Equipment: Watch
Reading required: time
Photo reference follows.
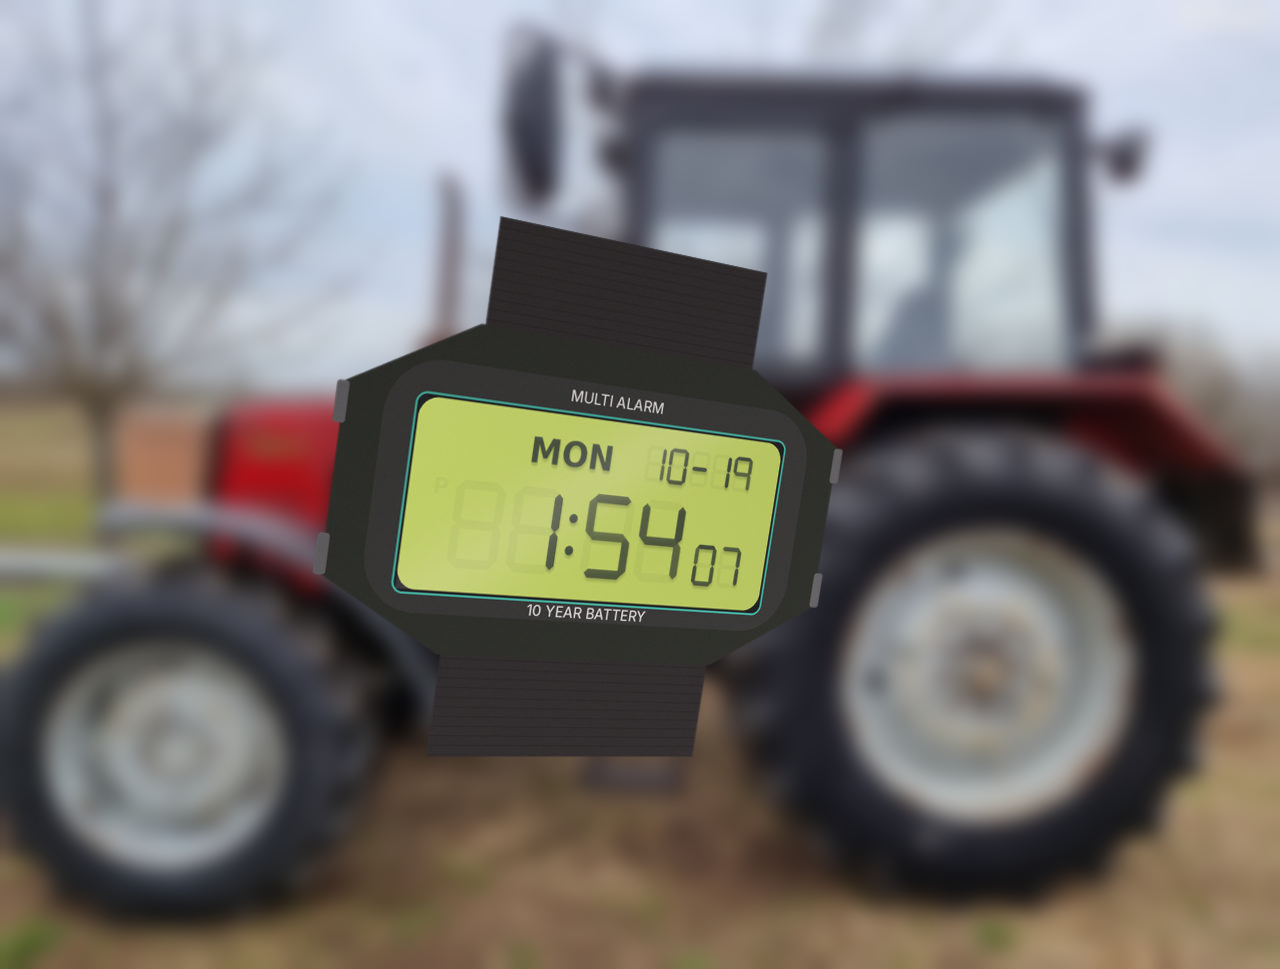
1:54:07
